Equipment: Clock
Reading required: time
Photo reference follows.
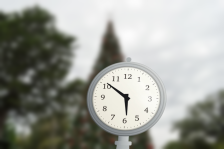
5:51
